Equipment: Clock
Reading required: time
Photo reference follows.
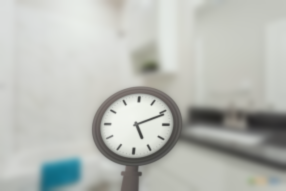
5:11
